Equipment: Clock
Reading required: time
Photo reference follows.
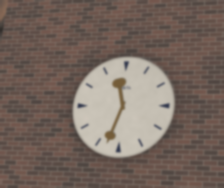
11:33
